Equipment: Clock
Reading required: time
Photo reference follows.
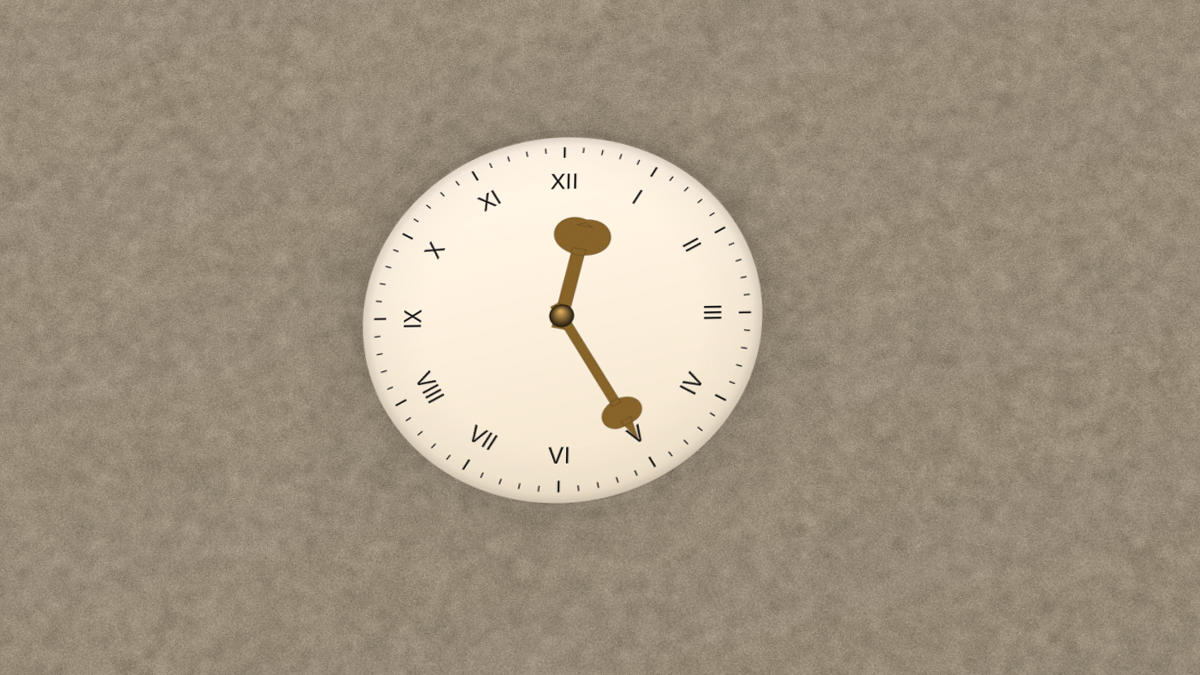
12:25
